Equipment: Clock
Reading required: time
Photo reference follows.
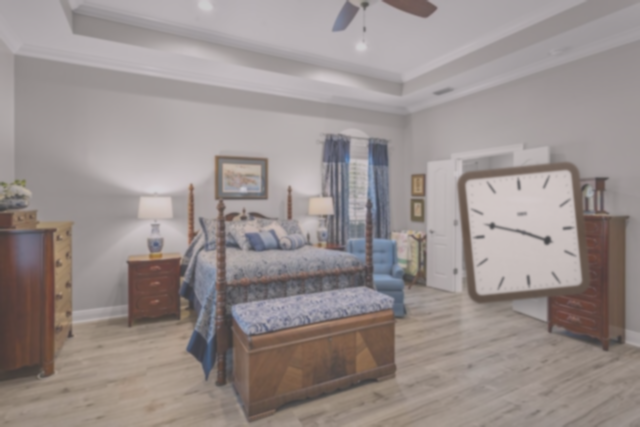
3:48
